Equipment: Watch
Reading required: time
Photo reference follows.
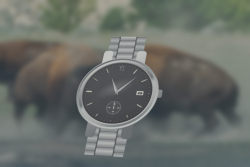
11:07
